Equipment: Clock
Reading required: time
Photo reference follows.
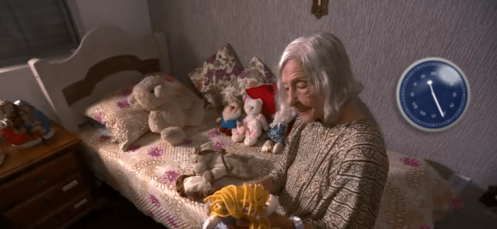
11:26
